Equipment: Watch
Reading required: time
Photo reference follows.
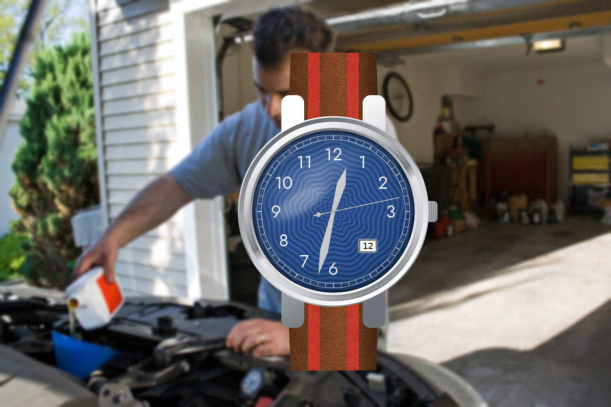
12:32:13
